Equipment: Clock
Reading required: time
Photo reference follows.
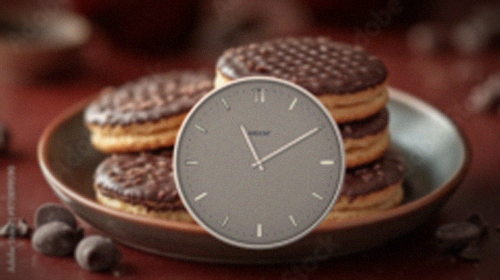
11:10
